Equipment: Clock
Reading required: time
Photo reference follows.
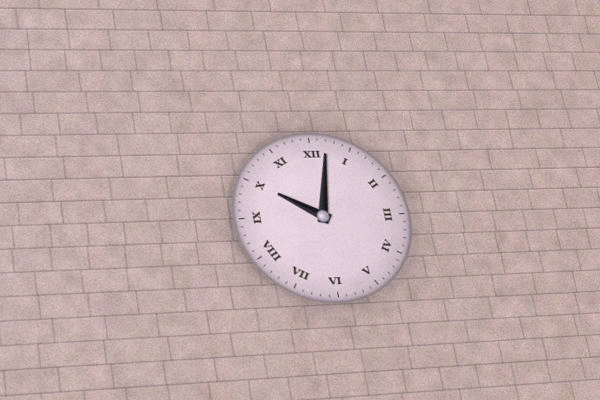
10:02
